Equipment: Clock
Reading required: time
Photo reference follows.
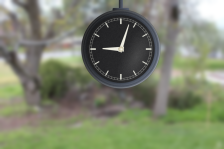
9:03
